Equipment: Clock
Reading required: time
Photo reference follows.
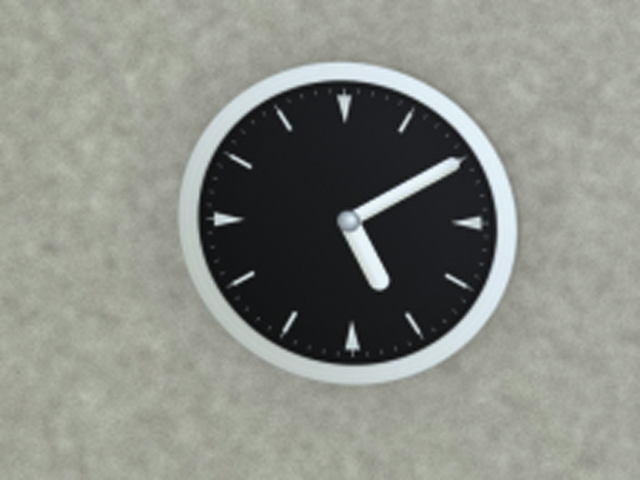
5:10
